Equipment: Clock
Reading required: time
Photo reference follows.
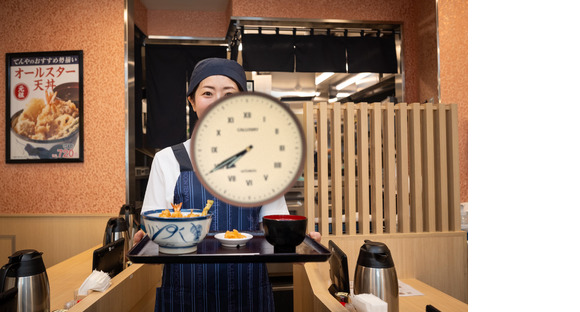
7:40
